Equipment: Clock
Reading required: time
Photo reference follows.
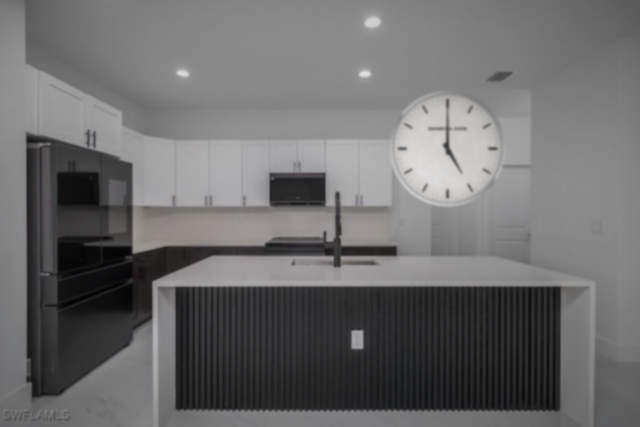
5:00
